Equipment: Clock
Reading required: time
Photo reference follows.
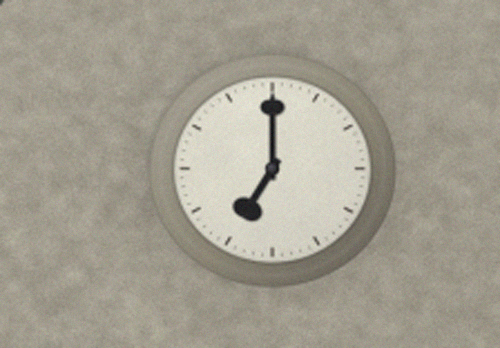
7:00
